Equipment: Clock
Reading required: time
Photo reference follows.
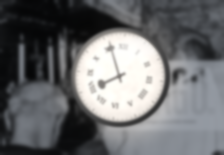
7:56
